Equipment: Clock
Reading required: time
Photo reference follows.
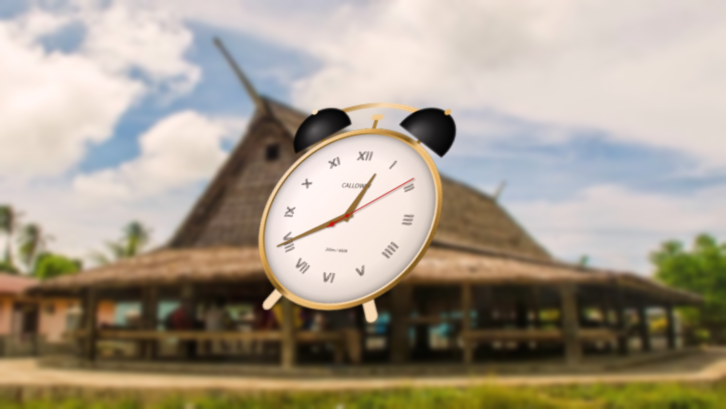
12:40:09
